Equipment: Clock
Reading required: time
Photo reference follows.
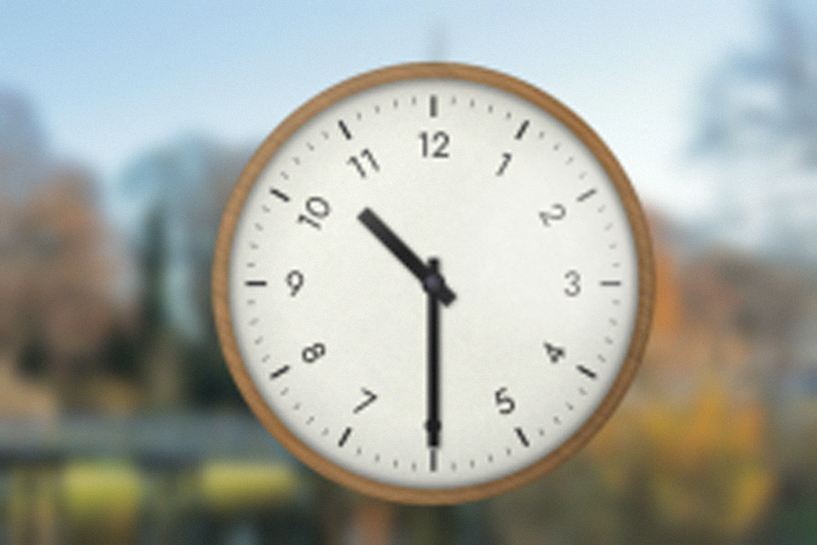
10:30
